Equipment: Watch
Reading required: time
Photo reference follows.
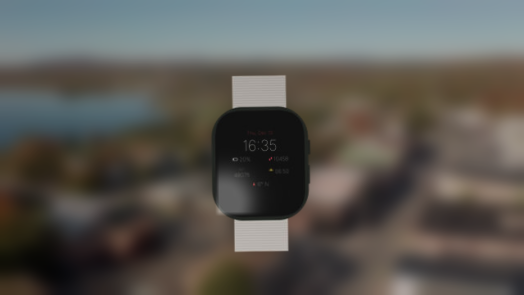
16:35
